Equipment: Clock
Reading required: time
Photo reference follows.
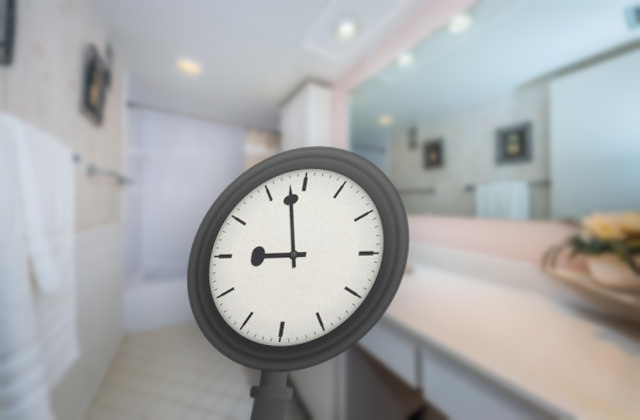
8:58
